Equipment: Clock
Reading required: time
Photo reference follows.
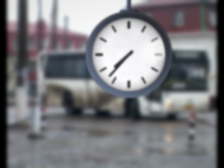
7:37
